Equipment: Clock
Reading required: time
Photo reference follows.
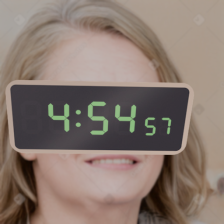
4:54:57
